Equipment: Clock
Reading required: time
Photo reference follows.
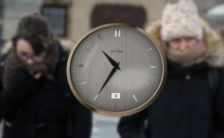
10:35
